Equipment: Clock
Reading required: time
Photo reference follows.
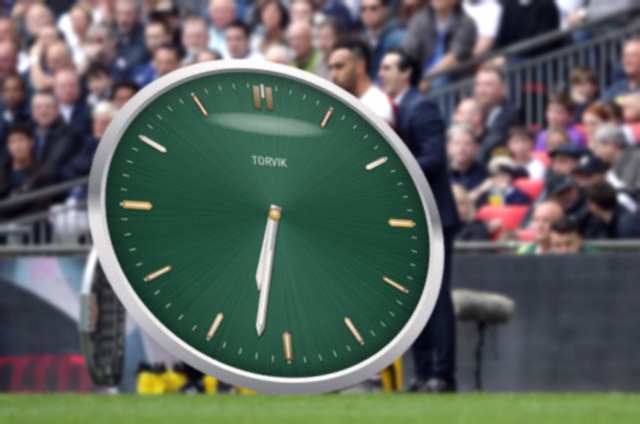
6:32
